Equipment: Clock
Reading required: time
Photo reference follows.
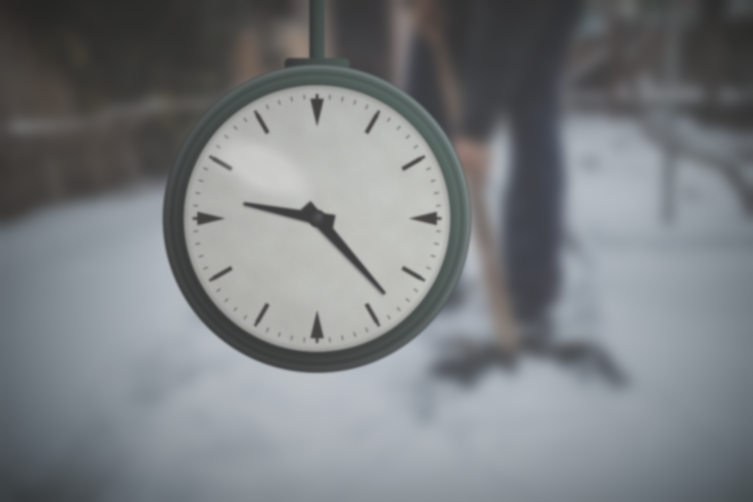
9:23
